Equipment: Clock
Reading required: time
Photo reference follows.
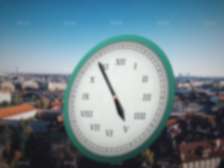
4:54
